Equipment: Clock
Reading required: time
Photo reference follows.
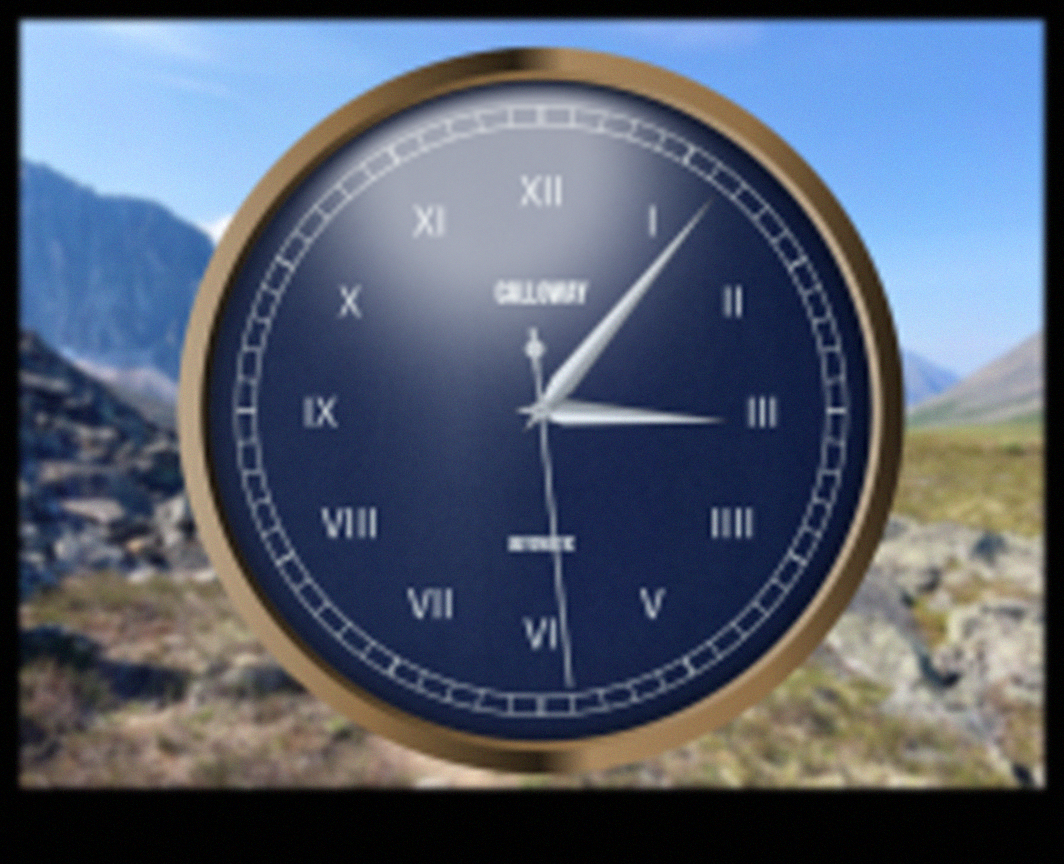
3:06:29
